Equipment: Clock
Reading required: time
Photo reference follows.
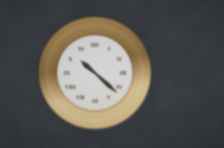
10:22
